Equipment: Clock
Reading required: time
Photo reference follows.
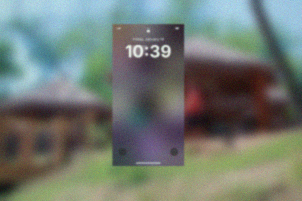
10:39
